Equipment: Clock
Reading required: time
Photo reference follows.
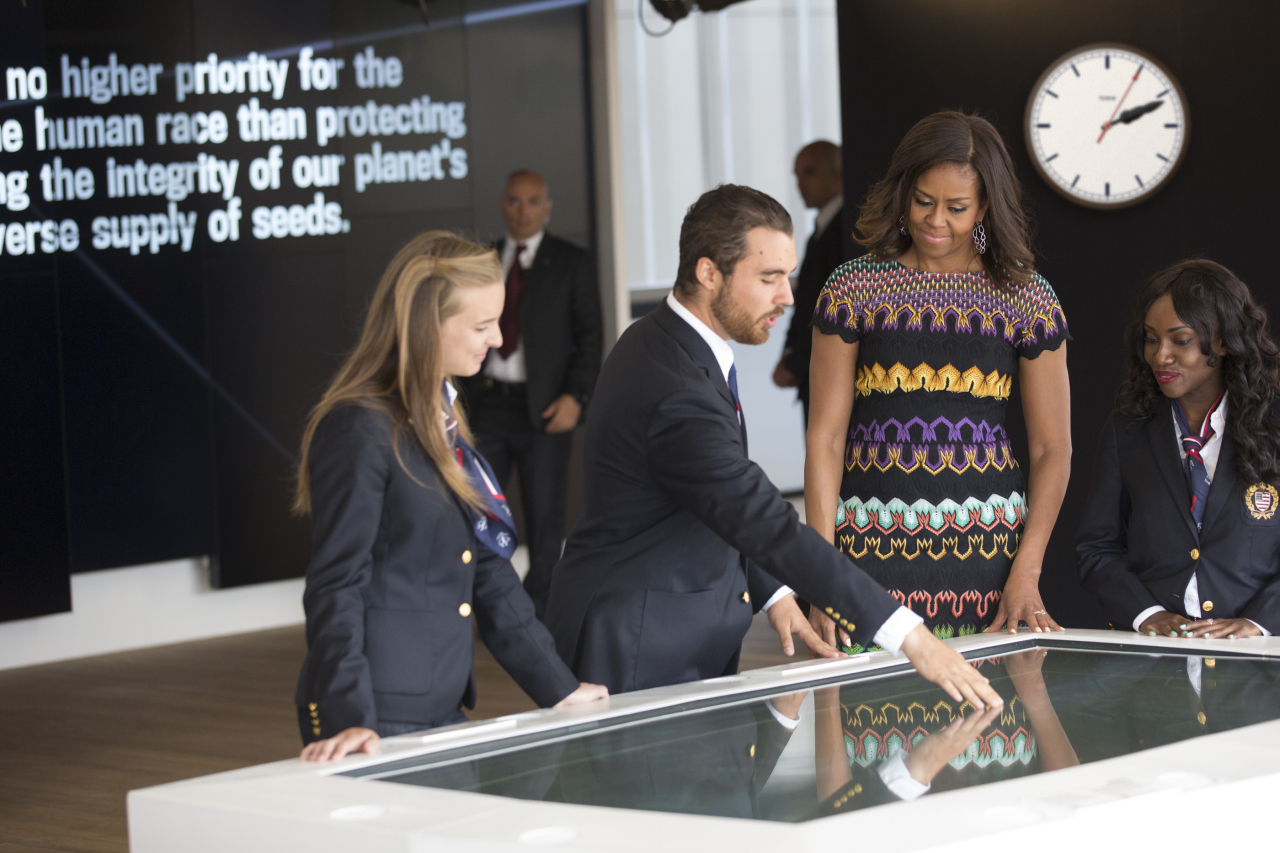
2:11:05
